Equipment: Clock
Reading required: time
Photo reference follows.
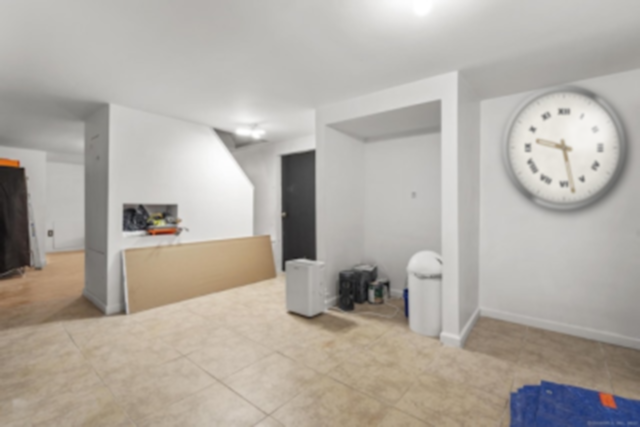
9:28
